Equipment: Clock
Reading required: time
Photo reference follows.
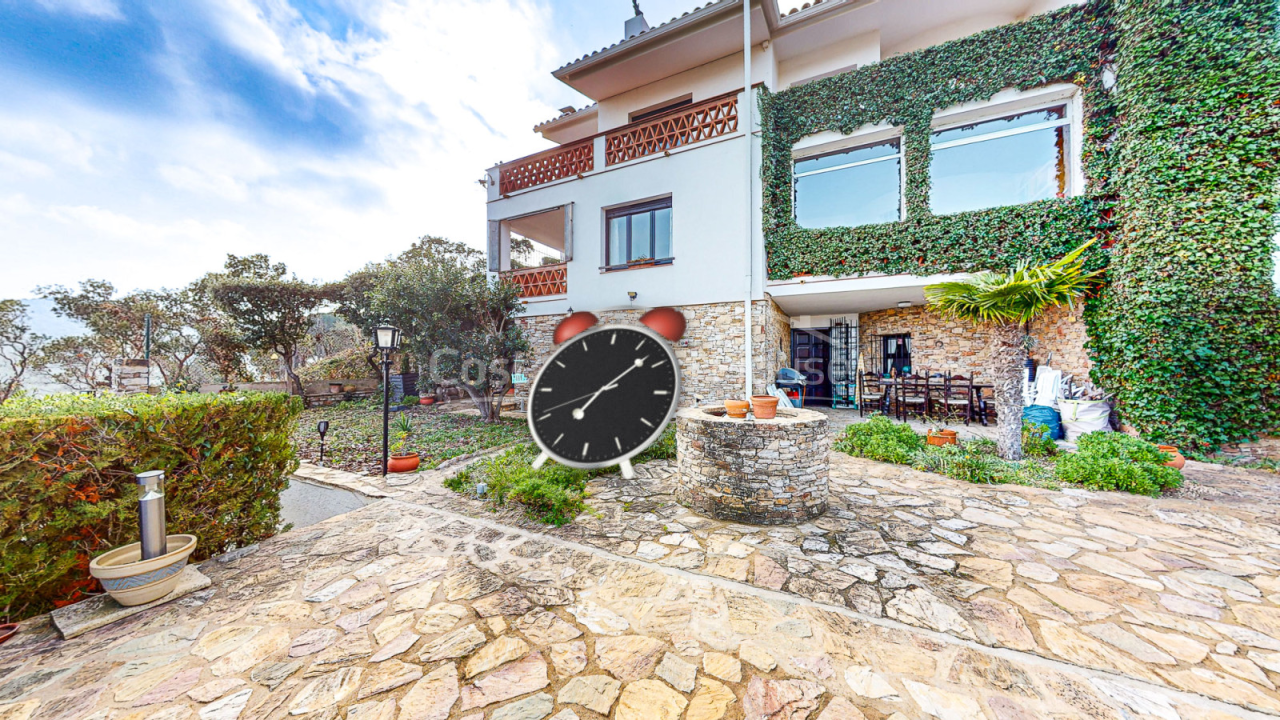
7:07:41
